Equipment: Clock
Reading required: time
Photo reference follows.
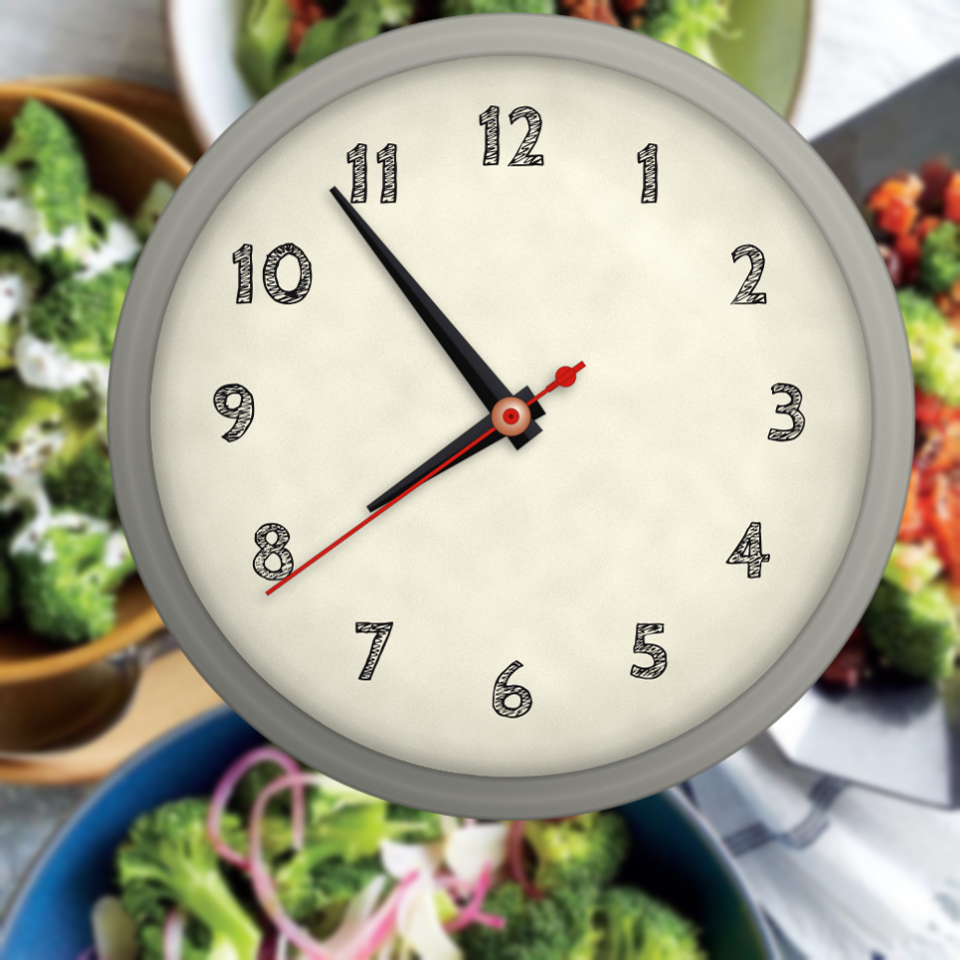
7:53:39
